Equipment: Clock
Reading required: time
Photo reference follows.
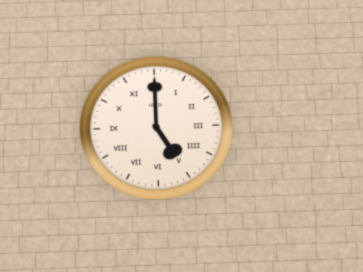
5:00
